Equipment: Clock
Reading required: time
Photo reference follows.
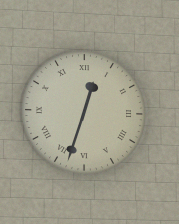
12:33
